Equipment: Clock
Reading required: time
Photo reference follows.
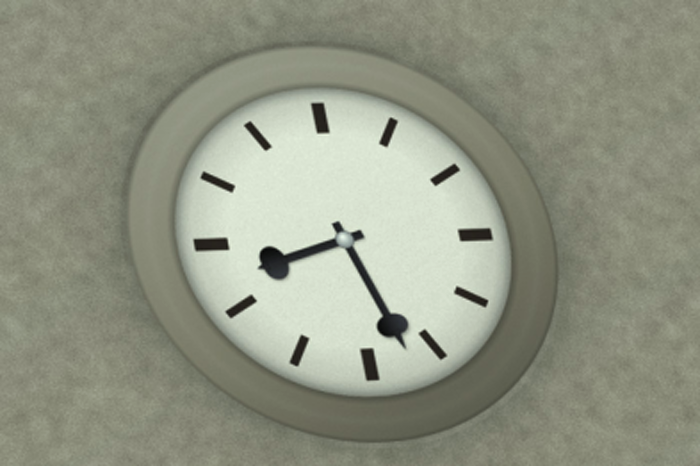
8:27
